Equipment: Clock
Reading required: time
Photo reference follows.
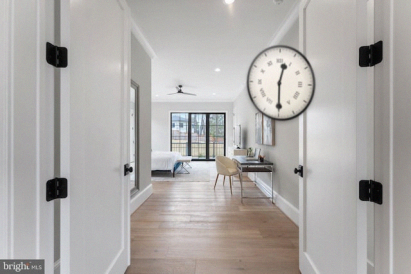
12:30
